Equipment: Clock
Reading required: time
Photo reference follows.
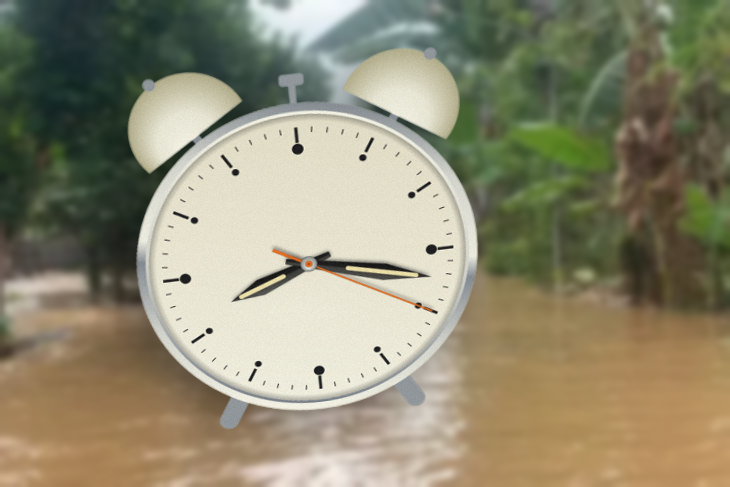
8:17:20
